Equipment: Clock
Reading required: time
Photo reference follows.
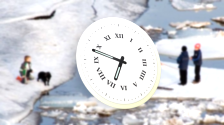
6:48
